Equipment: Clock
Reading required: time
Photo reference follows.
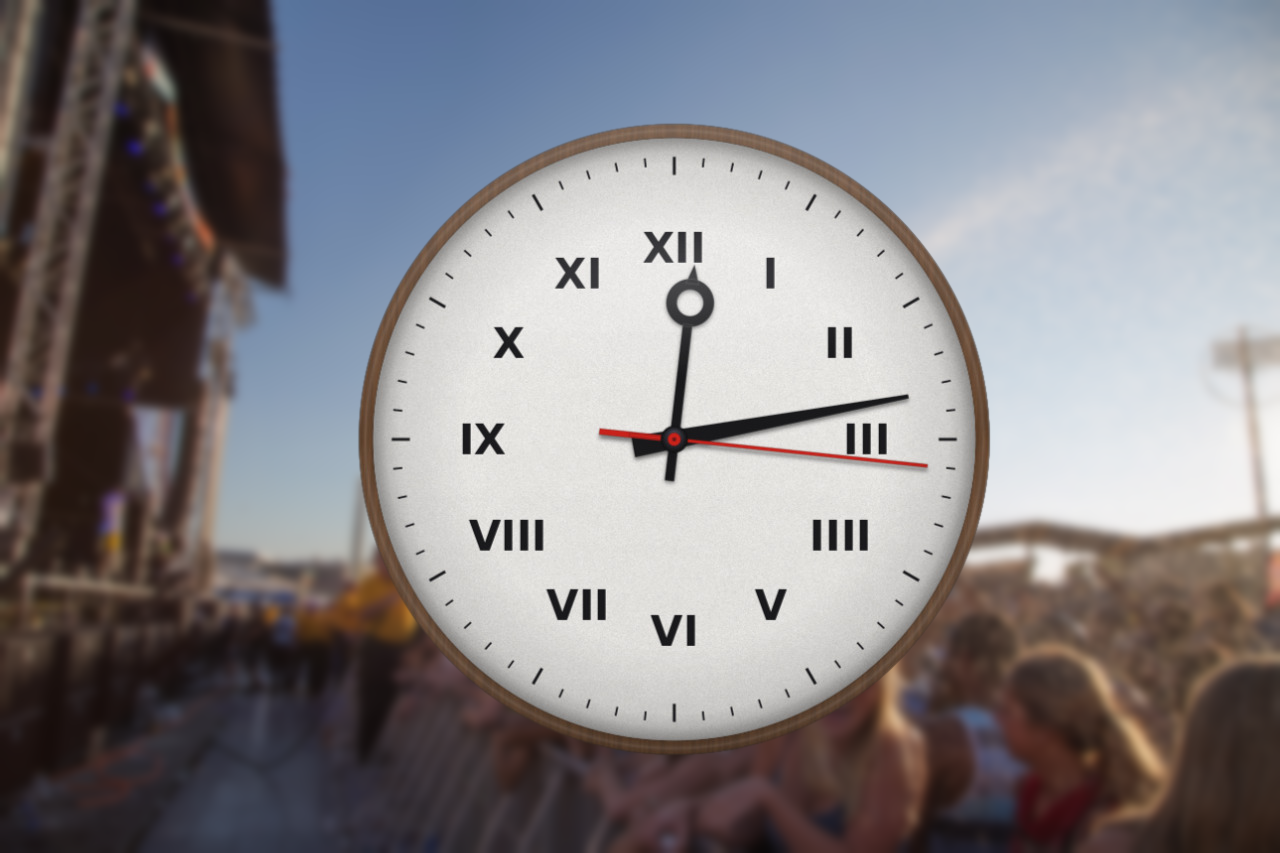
12:13:16
